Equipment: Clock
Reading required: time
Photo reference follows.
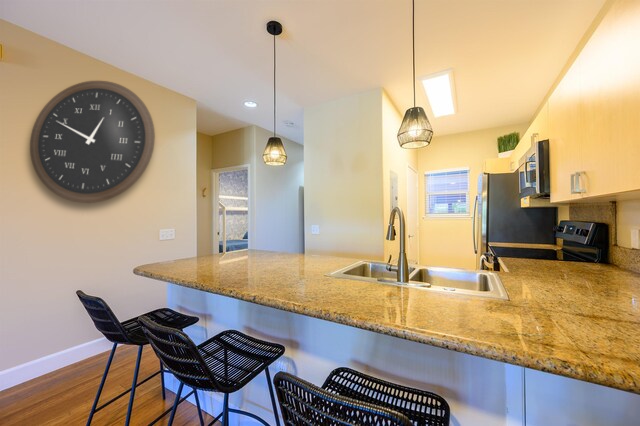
12:49
